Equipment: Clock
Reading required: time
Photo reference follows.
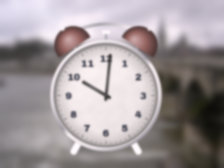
10:01
